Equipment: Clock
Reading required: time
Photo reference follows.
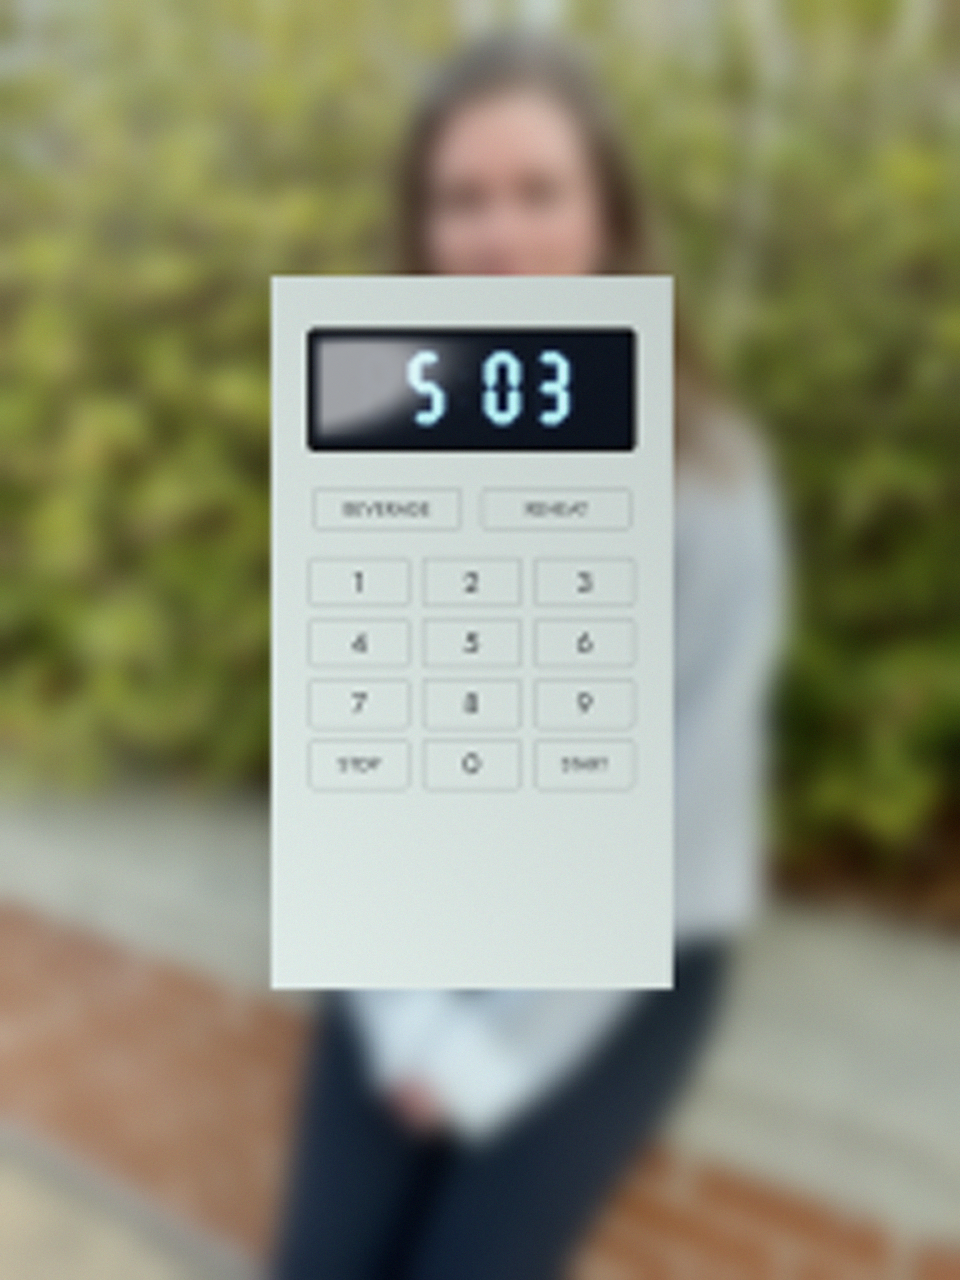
5:03
